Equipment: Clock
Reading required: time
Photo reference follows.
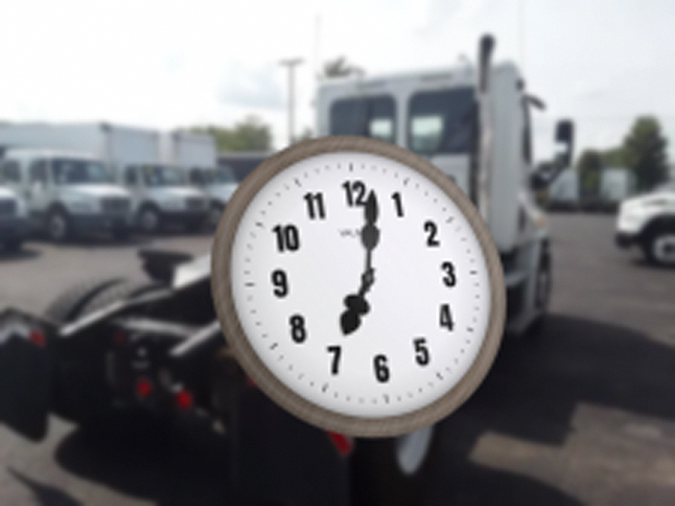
7:02
